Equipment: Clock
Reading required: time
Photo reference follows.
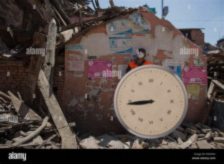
8:44
